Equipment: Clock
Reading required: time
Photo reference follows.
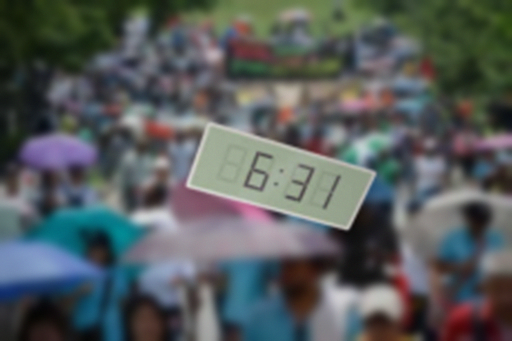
6:31
